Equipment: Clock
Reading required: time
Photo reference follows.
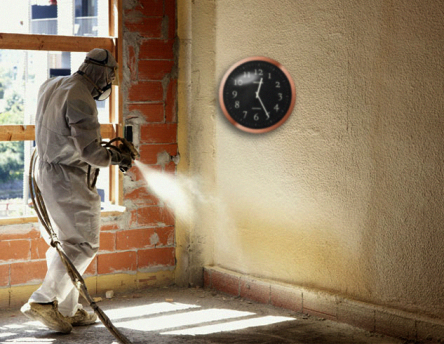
12:25
